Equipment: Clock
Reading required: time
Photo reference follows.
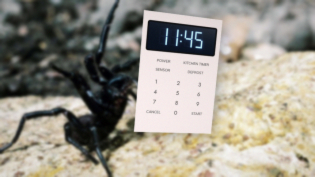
11:45
